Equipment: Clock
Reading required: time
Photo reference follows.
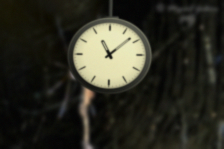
11:08
